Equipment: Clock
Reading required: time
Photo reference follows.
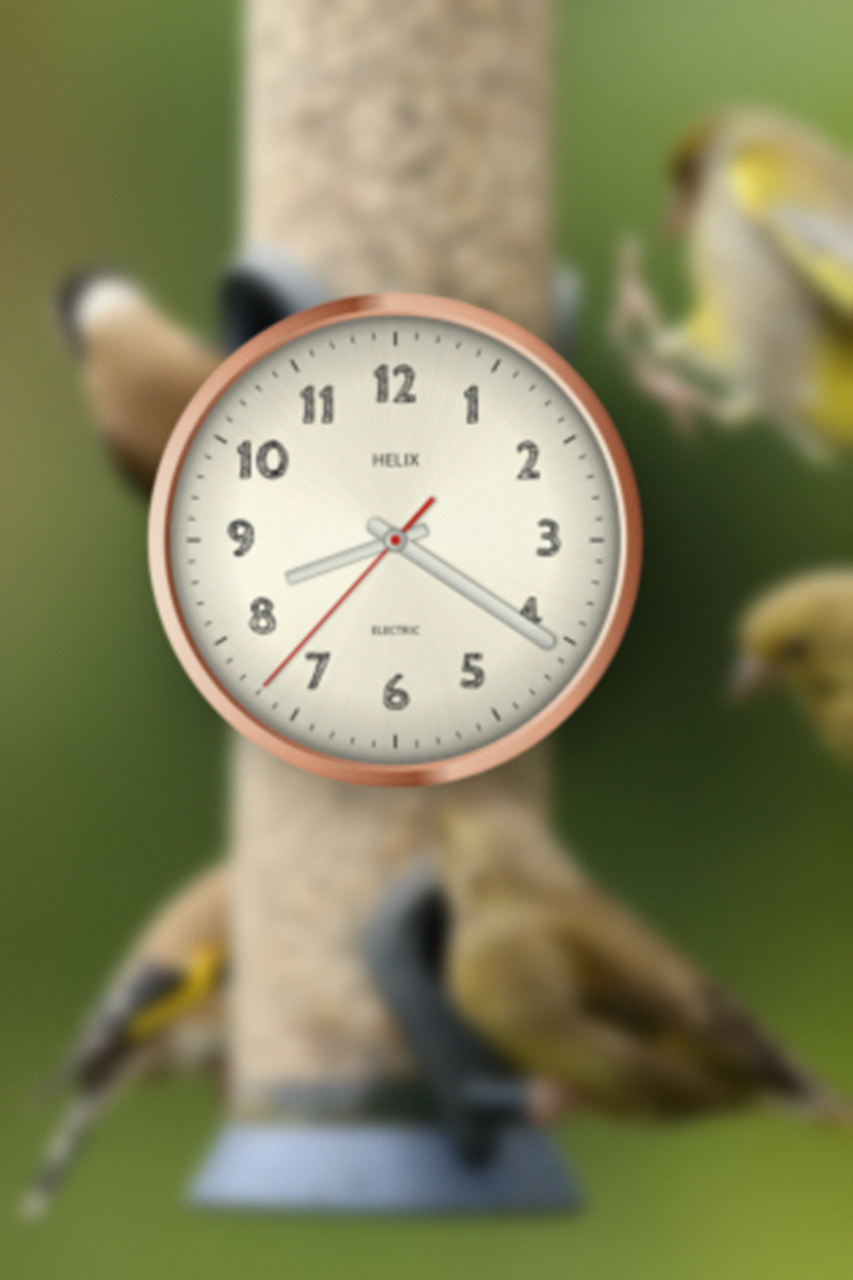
8:20:37
